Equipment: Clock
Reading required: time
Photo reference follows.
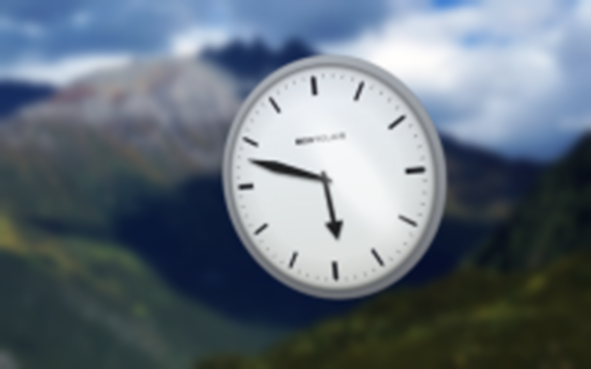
5:48
